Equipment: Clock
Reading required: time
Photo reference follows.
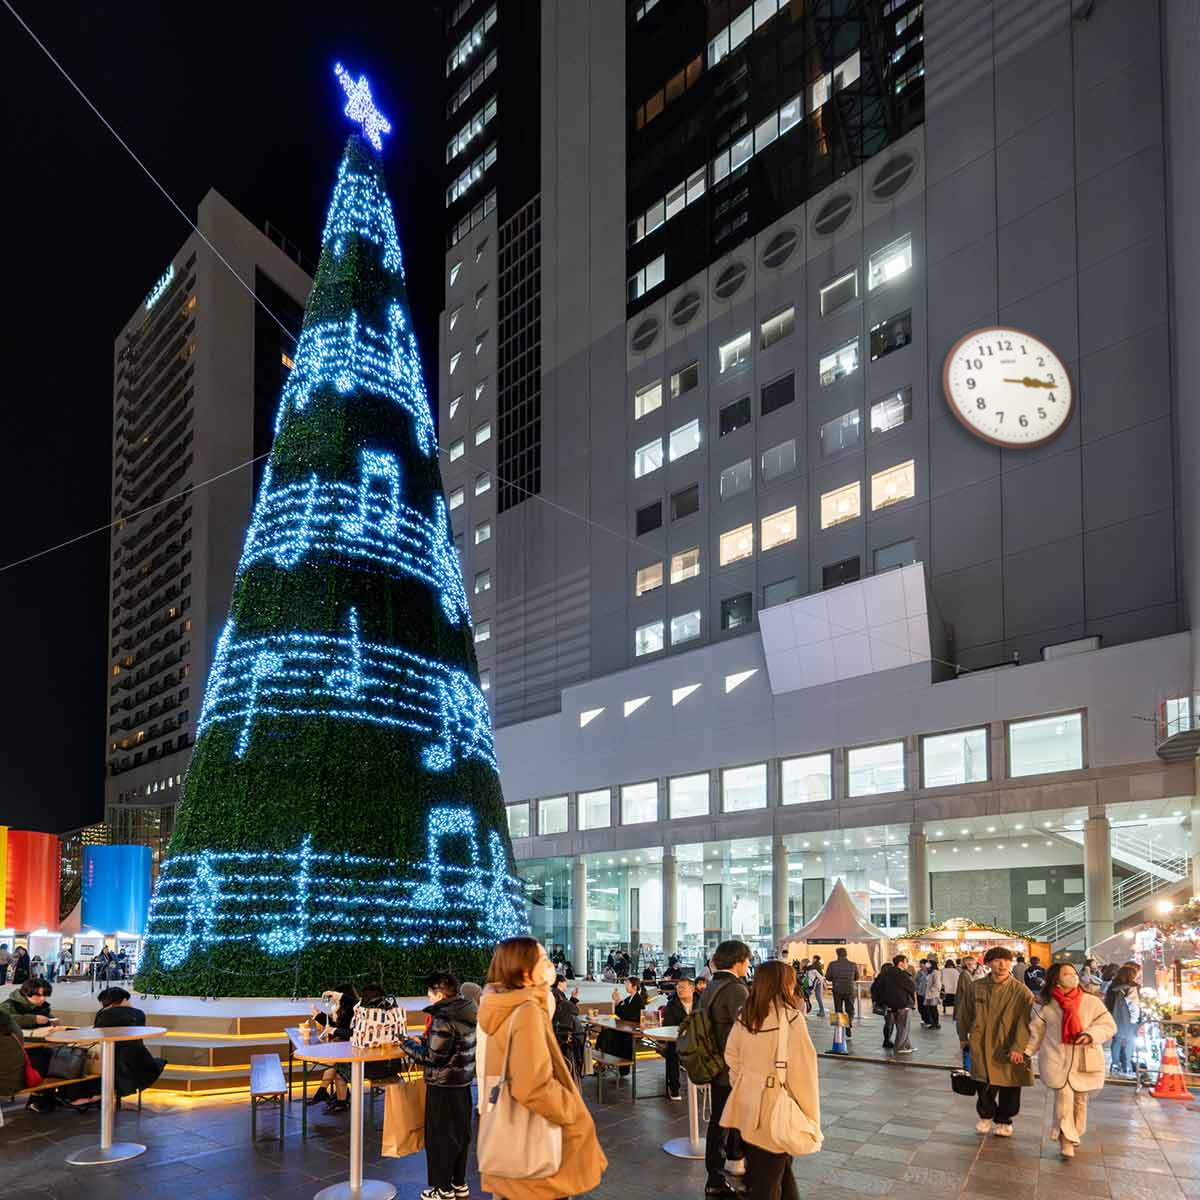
3:17
